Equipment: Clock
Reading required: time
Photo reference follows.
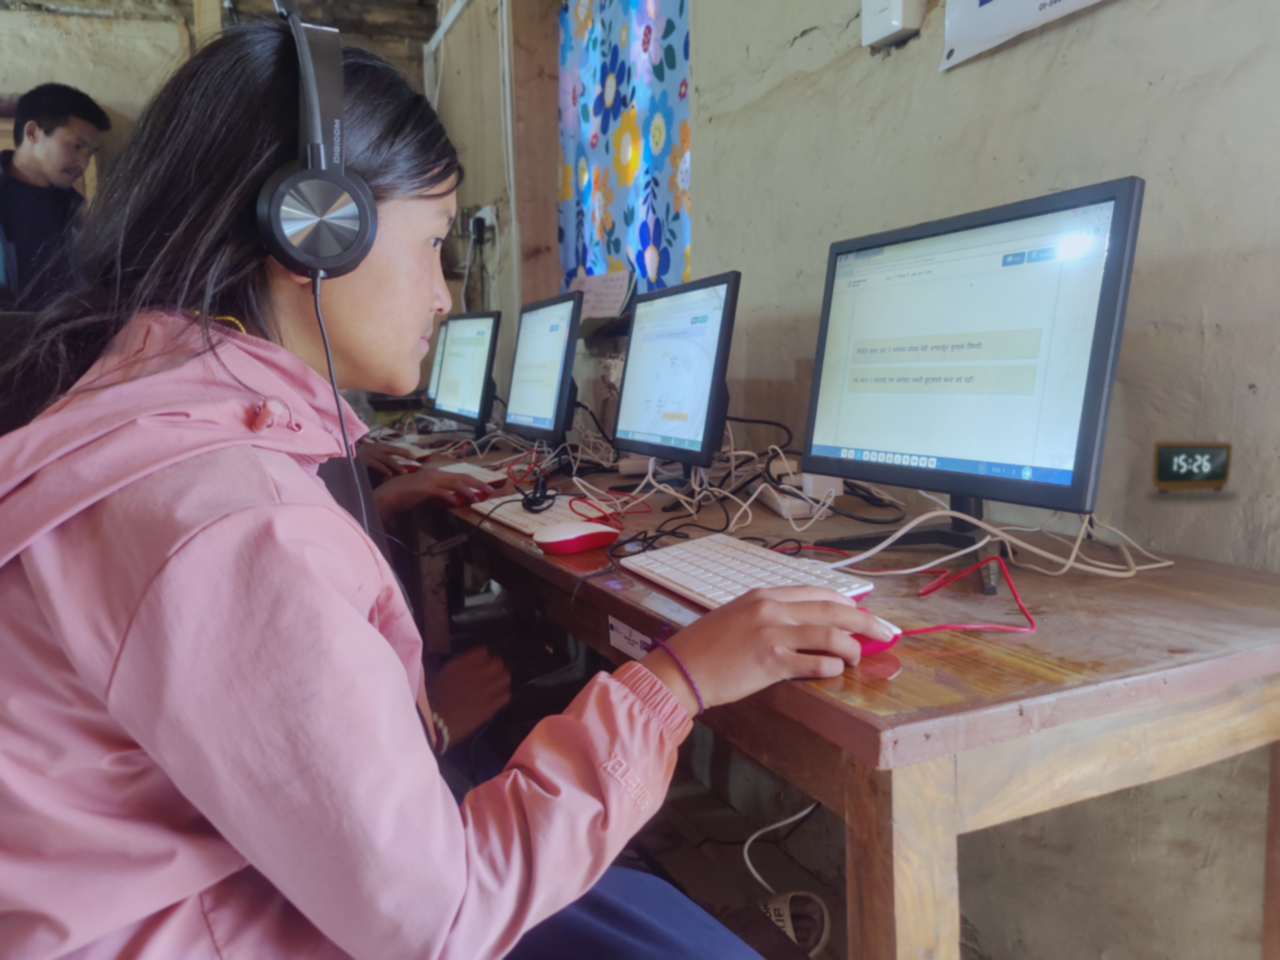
15:26
